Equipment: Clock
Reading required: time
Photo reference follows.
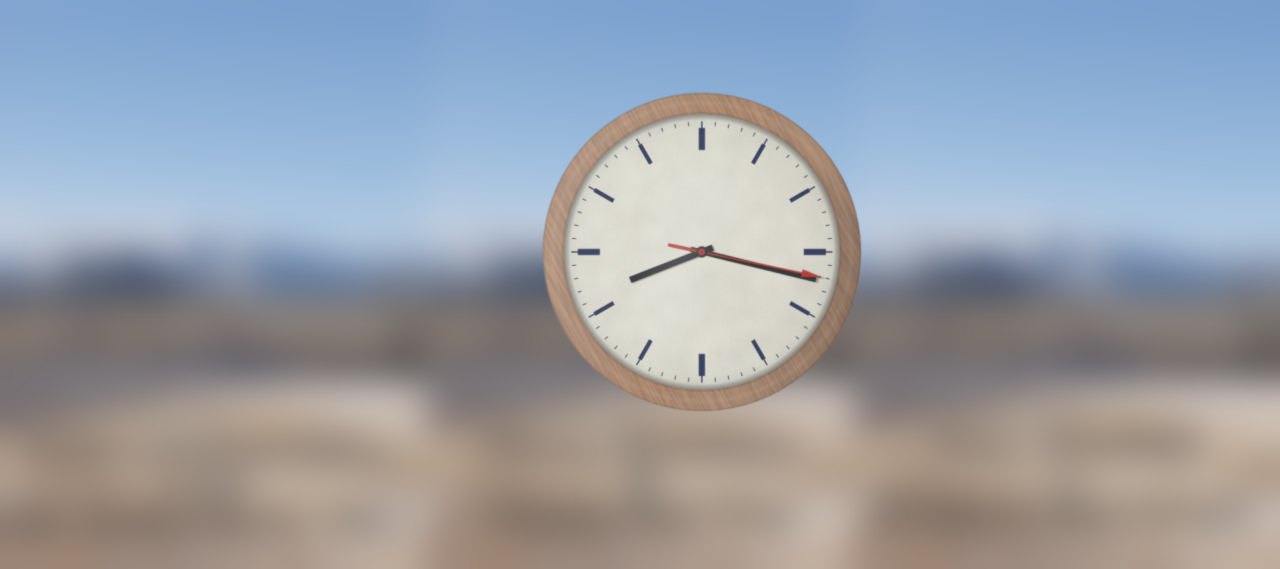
8:17:17
